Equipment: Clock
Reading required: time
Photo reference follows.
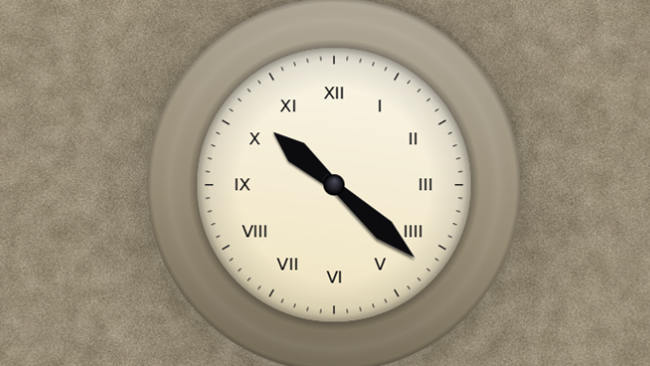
10:22
